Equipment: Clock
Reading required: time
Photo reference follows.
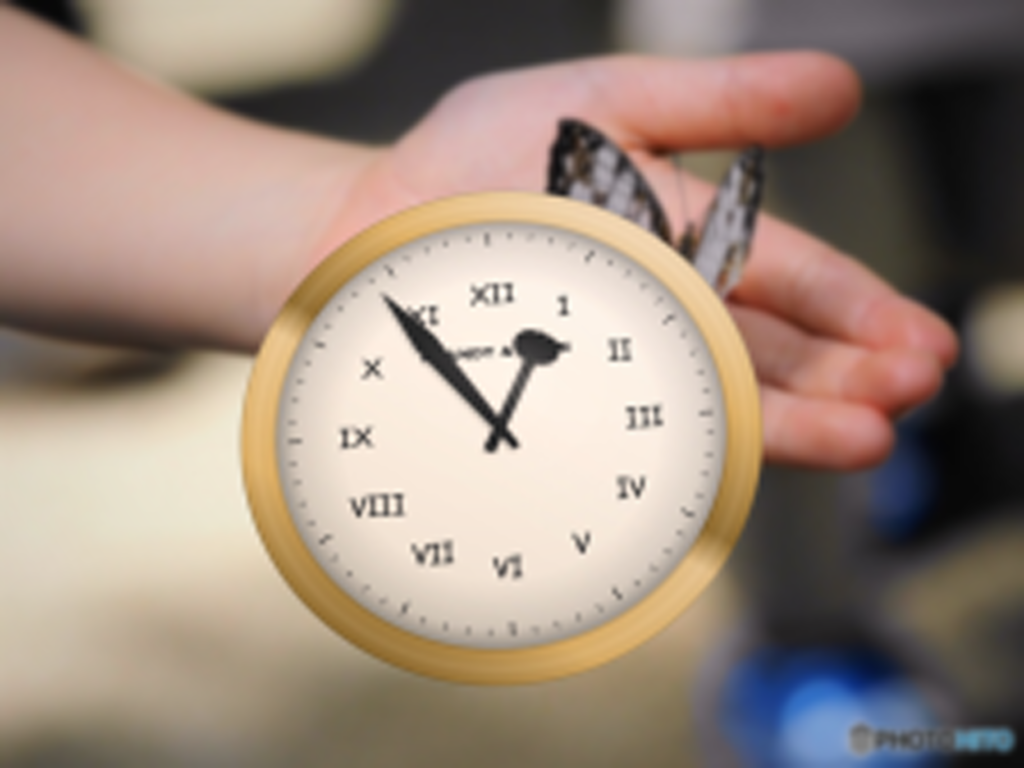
12:54
